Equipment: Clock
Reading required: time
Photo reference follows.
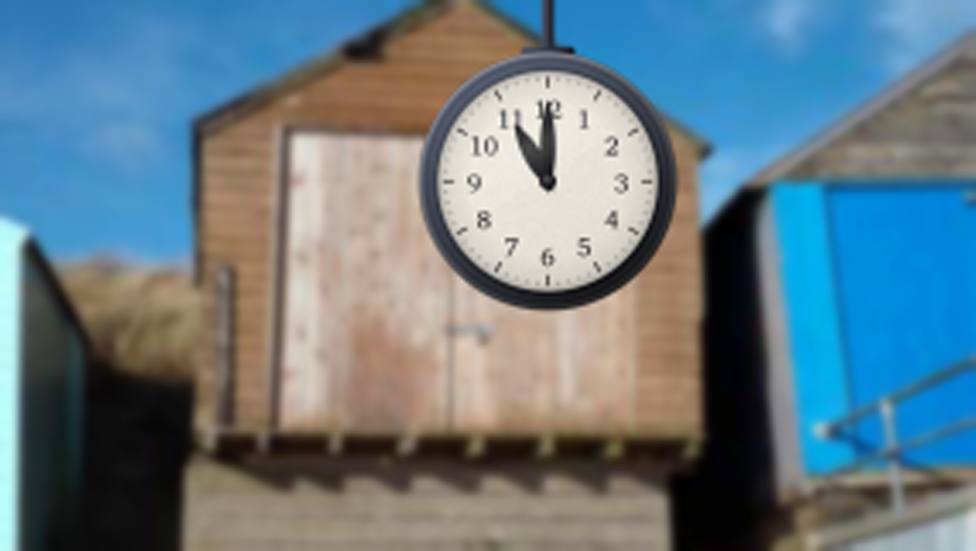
11:00
